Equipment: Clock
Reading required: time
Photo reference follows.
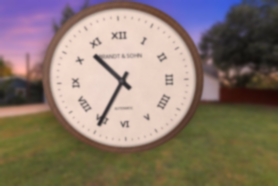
10:35
